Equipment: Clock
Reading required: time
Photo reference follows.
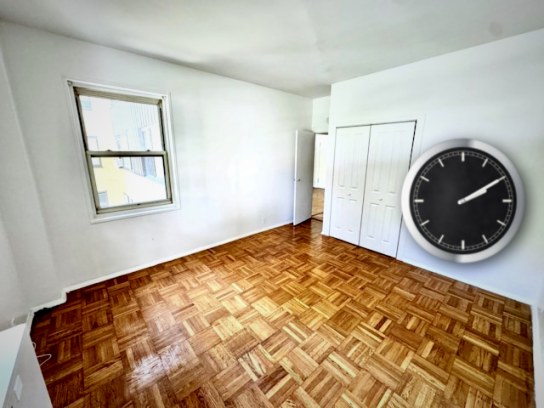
2:10
